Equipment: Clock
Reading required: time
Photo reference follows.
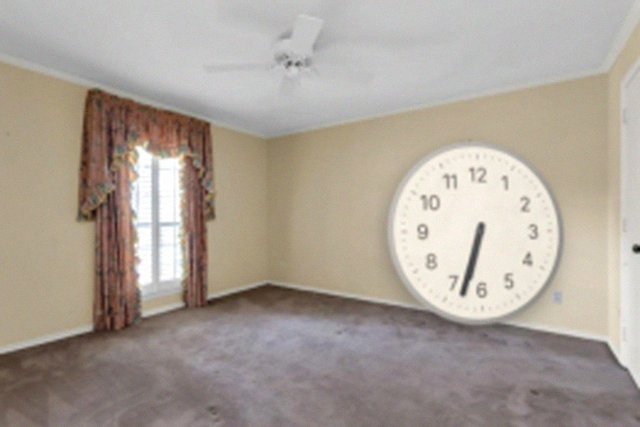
6:33
